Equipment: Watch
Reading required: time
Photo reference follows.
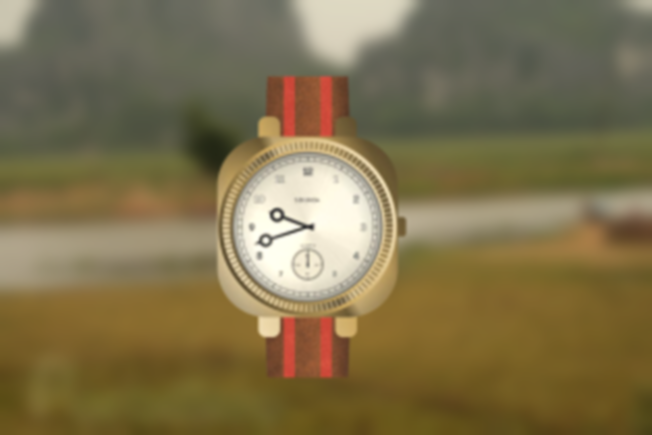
9:42
